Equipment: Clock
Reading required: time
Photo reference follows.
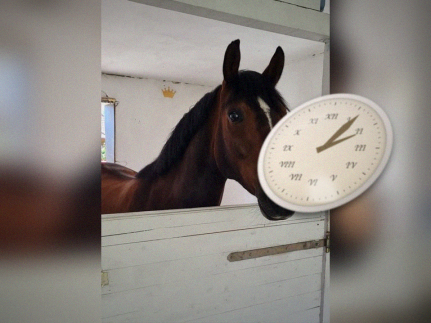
2:06
